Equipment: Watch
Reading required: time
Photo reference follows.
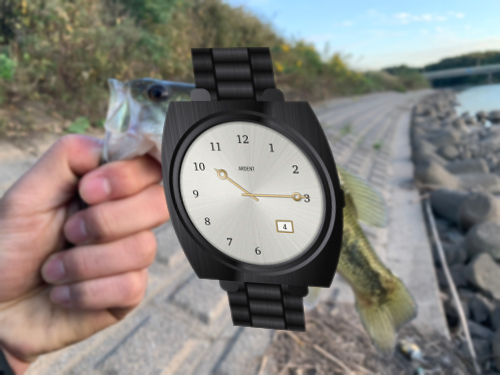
10:15
